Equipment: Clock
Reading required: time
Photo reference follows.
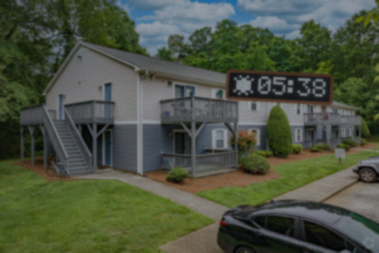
5:38
